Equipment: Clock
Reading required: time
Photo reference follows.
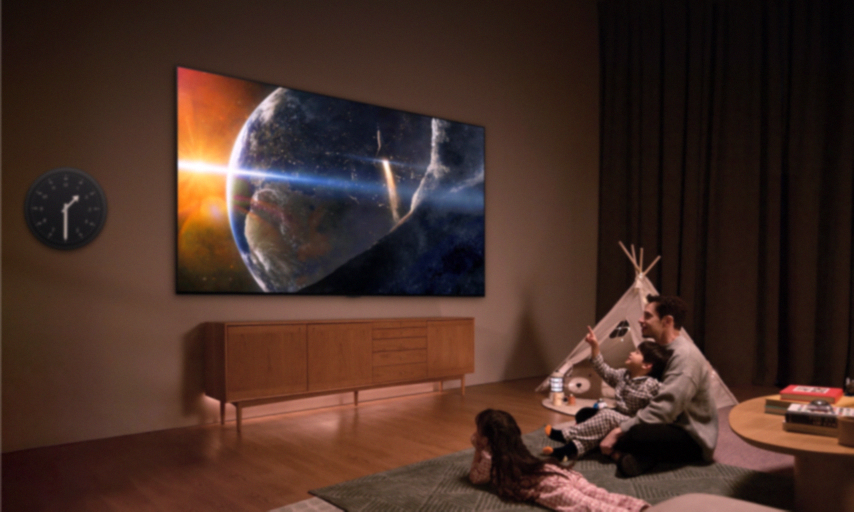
1:30
